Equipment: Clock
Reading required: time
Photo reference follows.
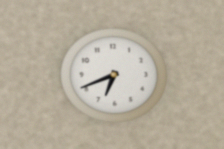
6:41
